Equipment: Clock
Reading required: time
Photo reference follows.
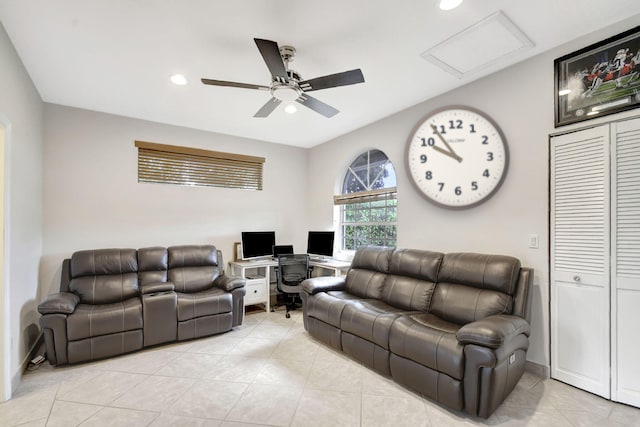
9:54
